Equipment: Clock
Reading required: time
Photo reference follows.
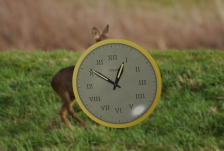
12:51
